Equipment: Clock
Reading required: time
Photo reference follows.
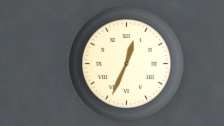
12:34
